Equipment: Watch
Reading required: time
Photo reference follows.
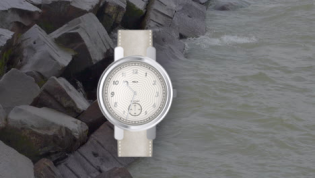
10:33
